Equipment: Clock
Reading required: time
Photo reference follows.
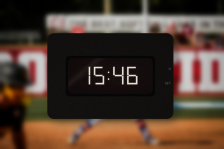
15:46
